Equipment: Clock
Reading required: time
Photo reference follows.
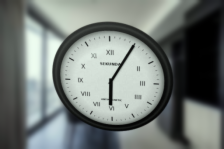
6:05
